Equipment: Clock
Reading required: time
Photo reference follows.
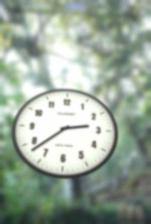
2:38
